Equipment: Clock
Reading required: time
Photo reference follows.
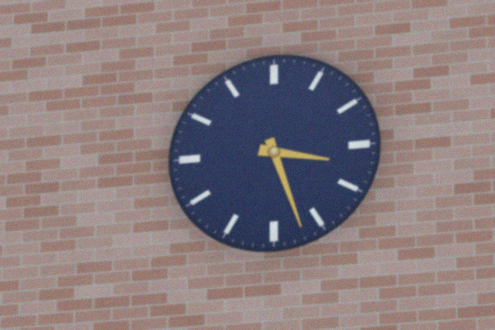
3:27
